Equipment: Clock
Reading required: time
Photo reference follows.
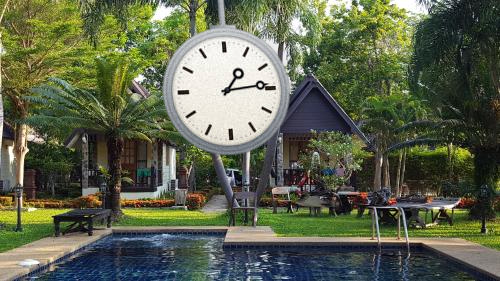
1:14
